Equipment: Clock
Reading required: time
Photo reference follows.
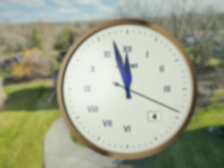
11:57:19
